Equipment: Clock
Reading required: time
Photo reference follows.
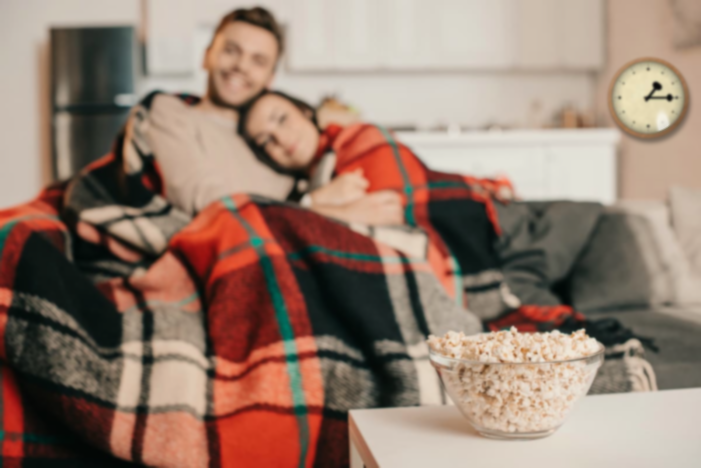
1:15
